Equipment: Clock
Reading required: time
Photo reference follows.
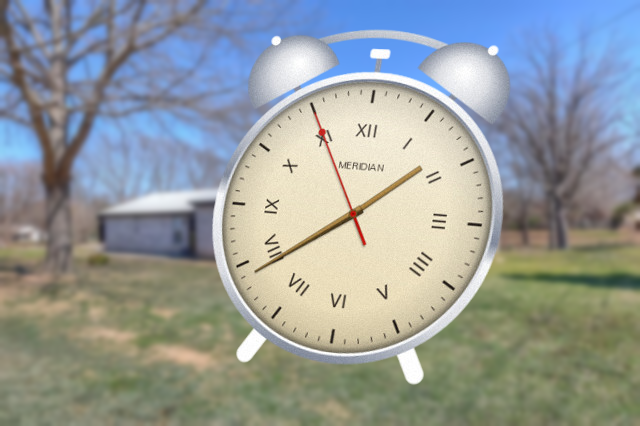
1:38:55
